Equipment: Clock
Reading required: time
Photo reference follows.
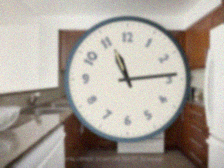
11:14
